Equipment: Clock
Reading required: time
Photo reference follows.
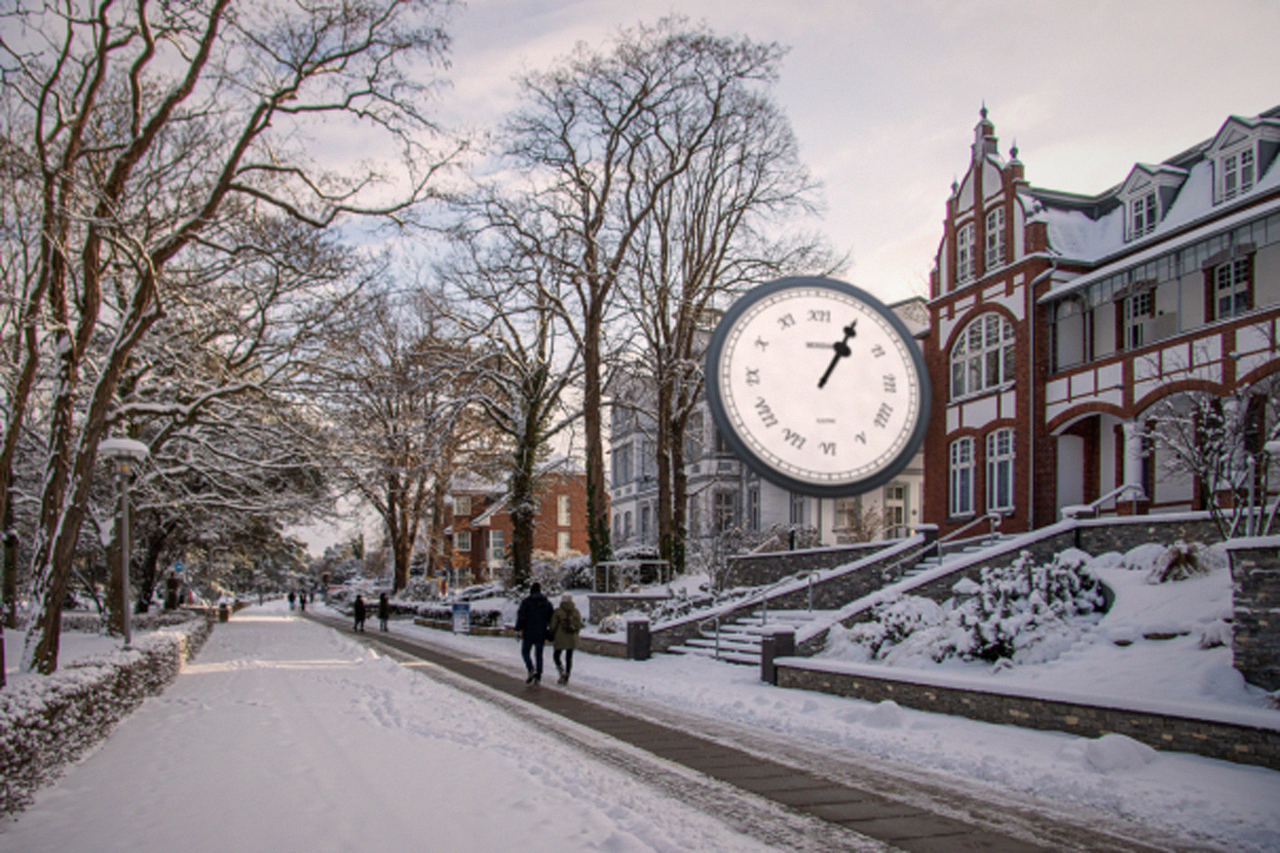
1:05
